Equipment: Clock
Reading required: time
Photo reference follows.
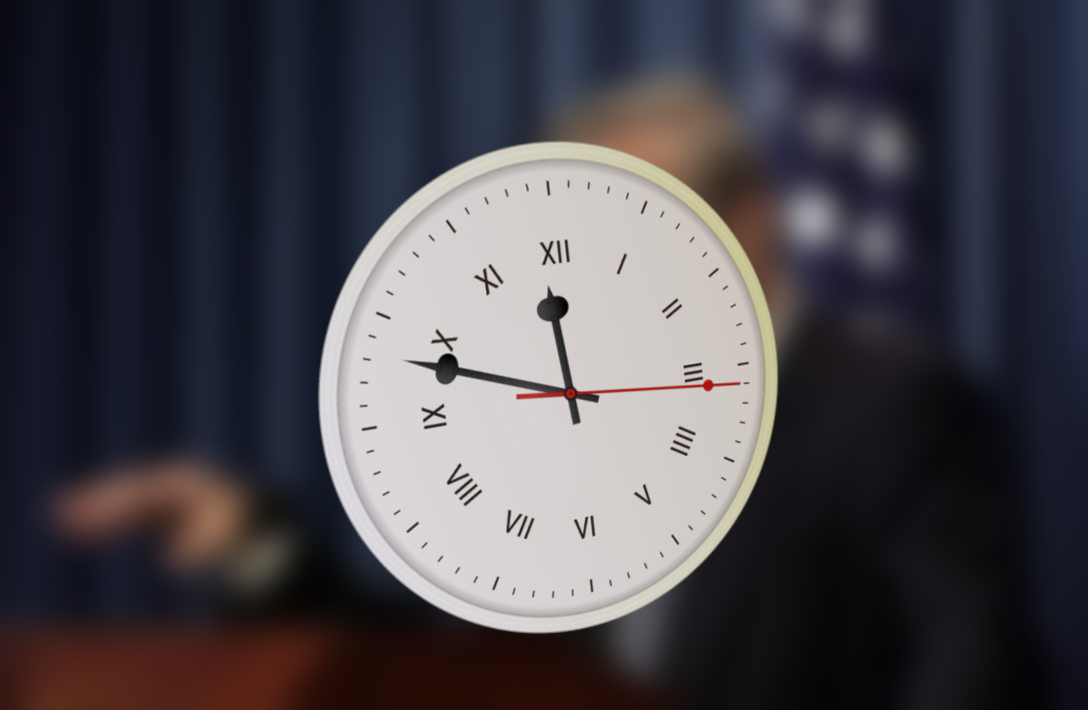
11:48:16
